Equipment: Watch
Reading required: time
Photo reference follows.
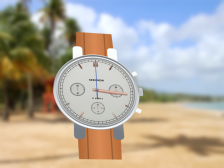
3:16
